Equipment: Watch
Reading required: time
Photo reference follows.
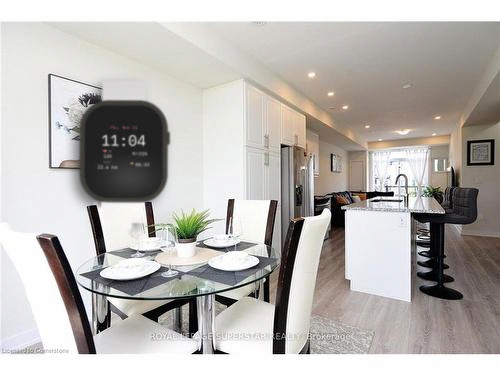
11:04
